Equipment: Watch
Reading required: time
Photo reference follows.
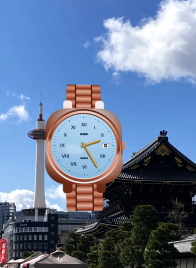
2:25
